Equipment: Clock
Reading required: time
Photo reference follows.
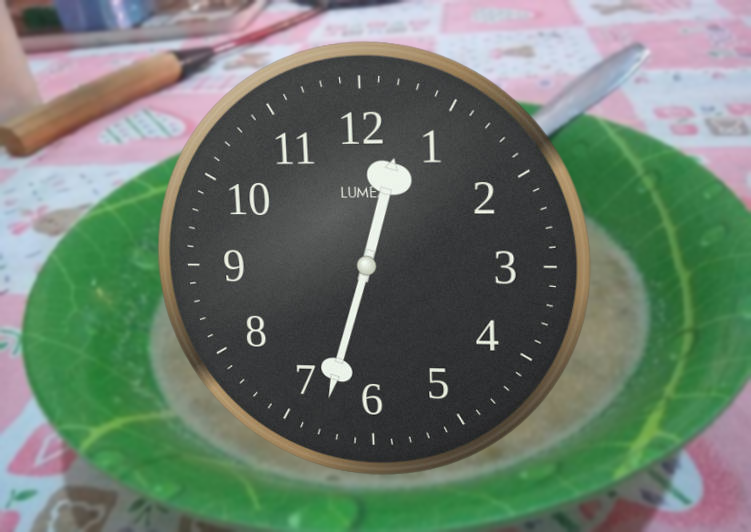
12:33
